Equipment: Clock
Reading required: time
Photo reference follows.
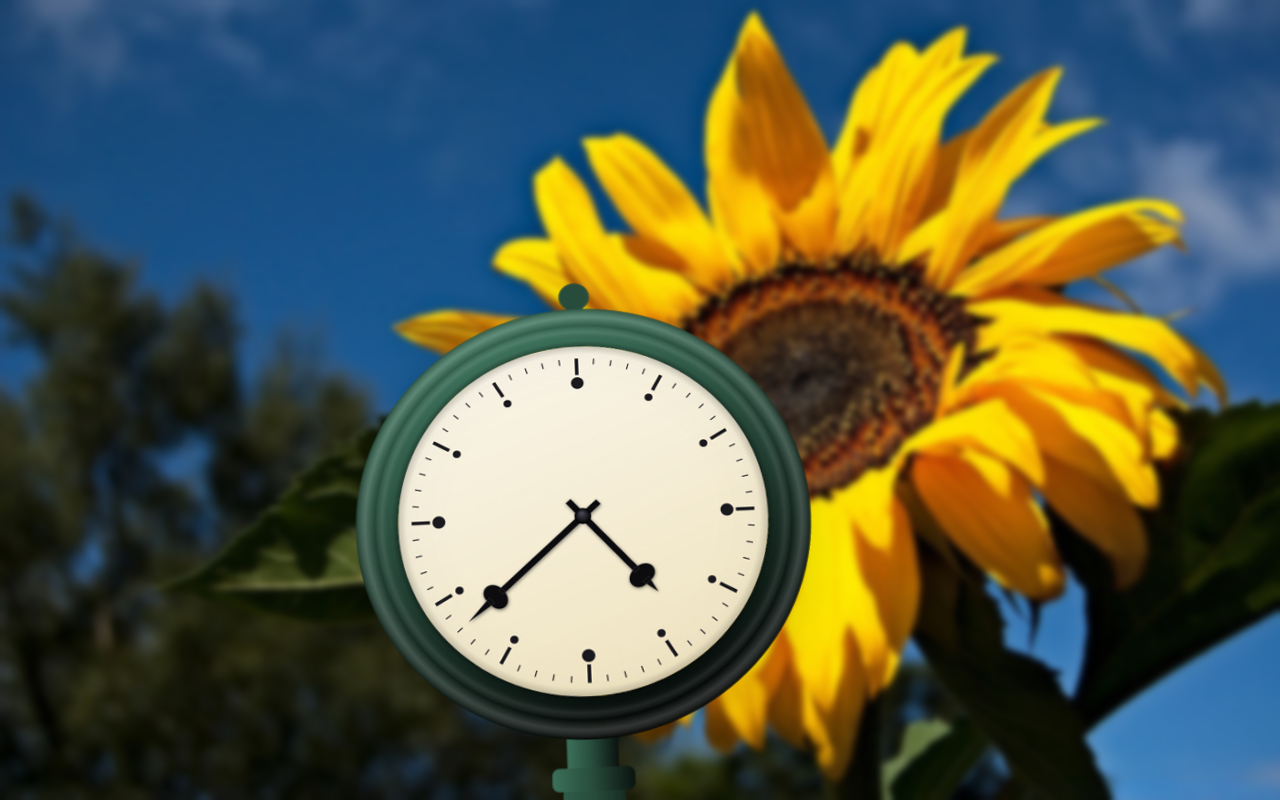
4:38
